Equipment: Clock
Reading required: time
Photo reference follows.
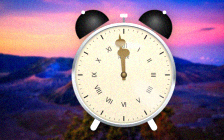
11:59
